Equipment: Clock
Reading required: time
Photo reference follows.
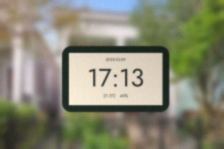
17:13
